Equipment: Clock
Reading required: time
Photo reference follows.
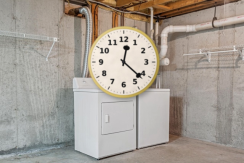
12:22
